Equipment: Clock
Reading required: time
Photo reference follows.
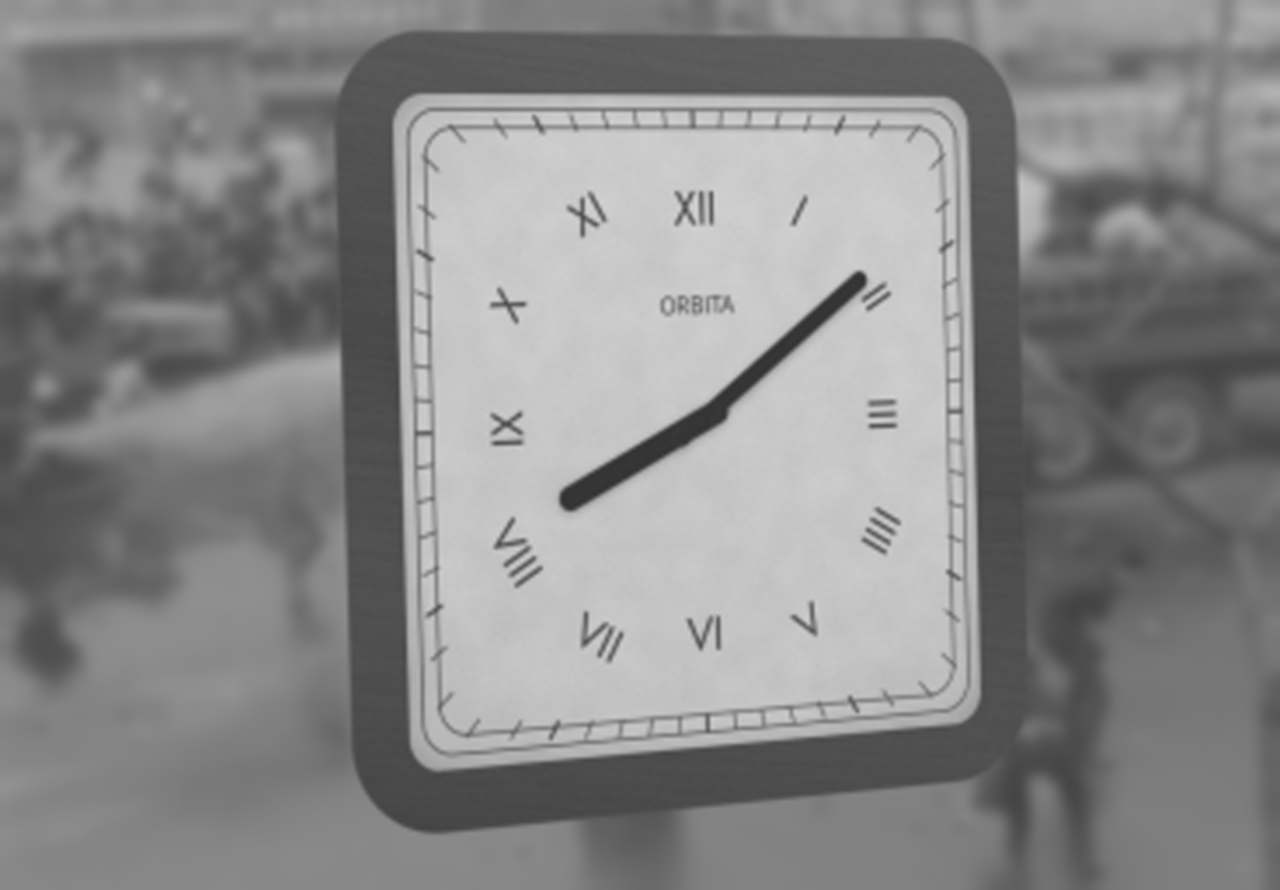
8:09
